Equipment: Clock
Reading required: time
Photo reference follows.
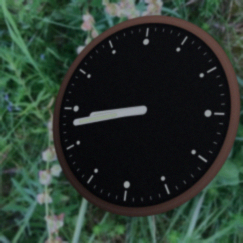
8:43
